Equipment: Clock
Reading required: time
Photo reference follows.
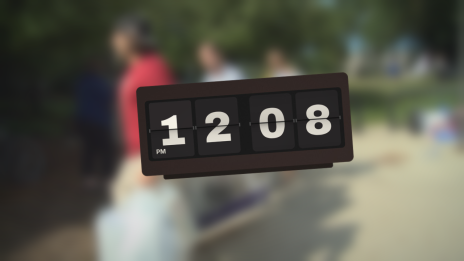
12:08
